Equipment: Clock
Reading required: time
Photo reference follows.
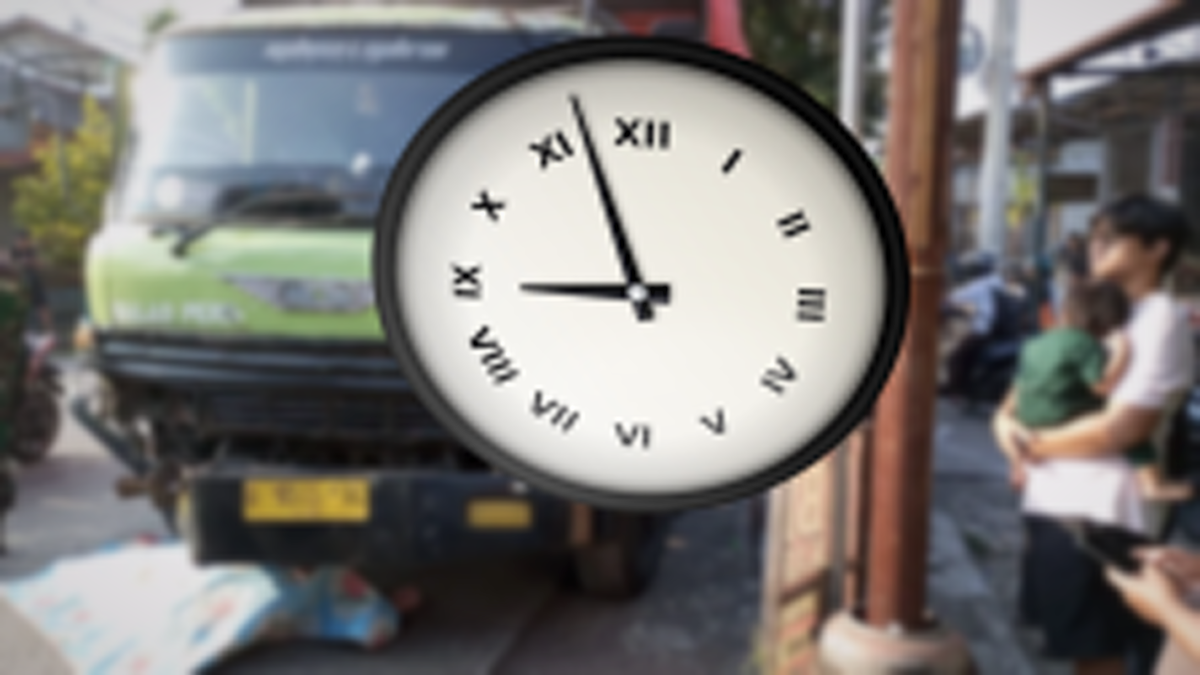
8:57
